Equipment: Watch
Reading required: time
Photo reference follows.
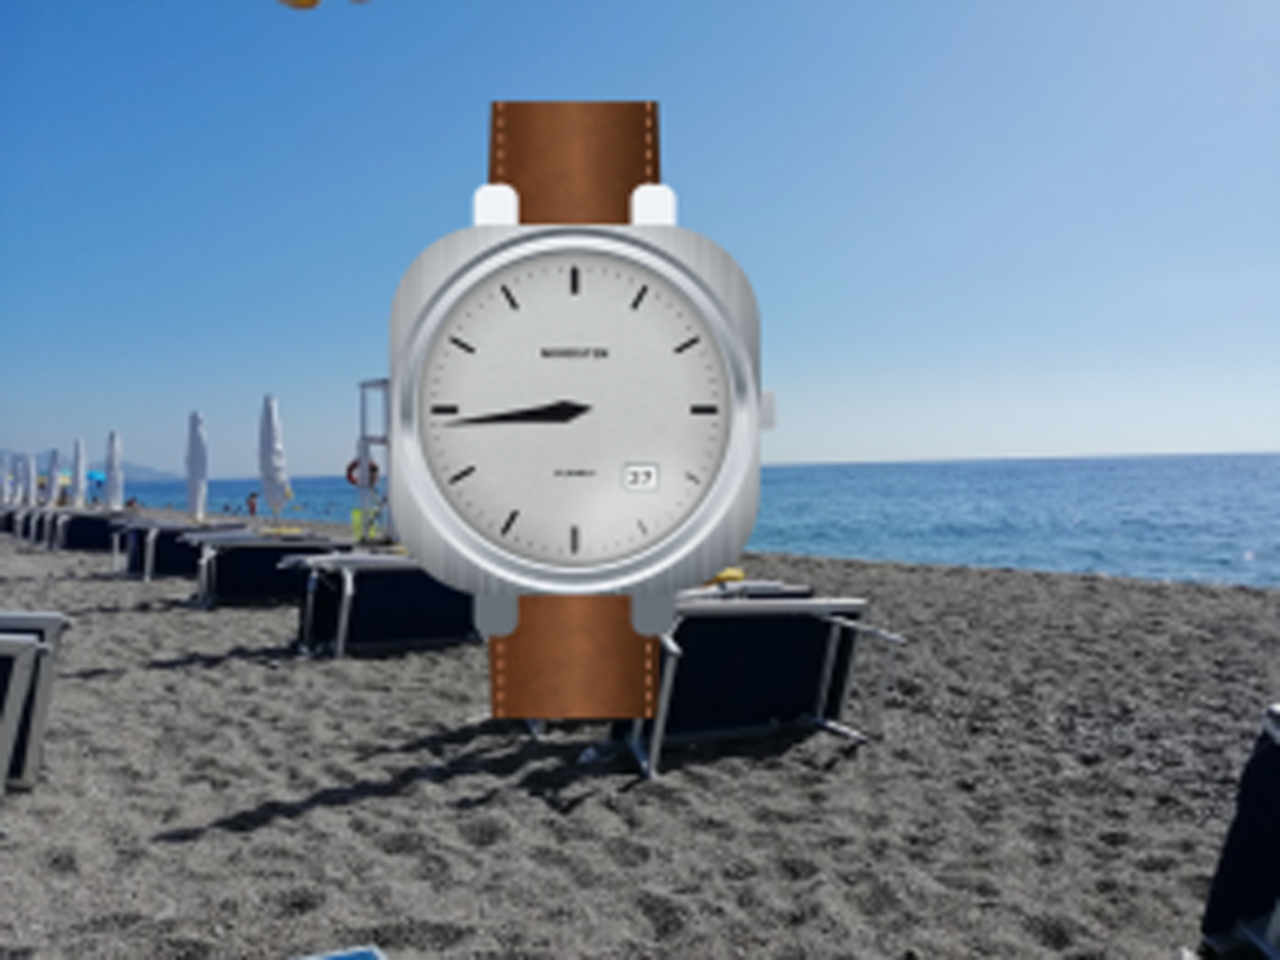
8:44
